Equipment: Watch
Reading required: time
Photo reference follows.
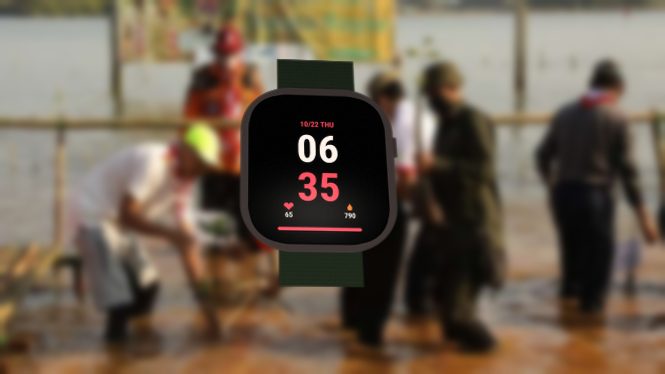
6:35
